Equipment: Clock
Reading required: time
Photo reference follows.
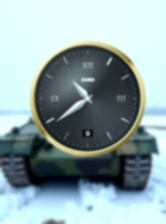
10:39
